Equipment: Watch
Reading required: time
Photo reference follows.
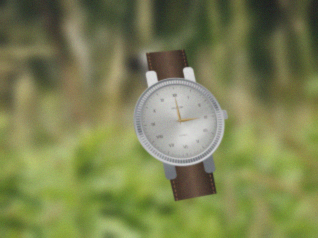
3:00
